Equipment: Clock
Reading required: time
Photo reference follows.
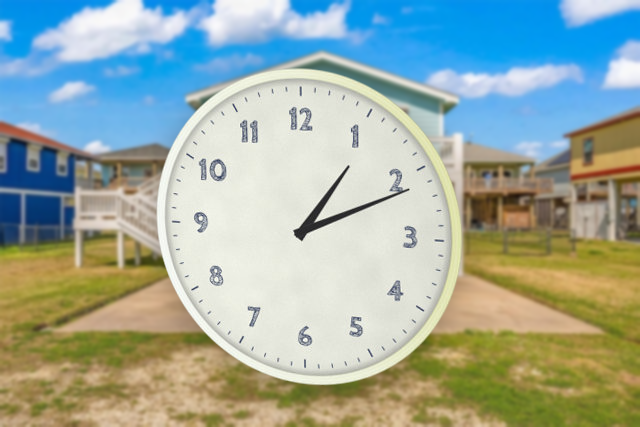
1:11
